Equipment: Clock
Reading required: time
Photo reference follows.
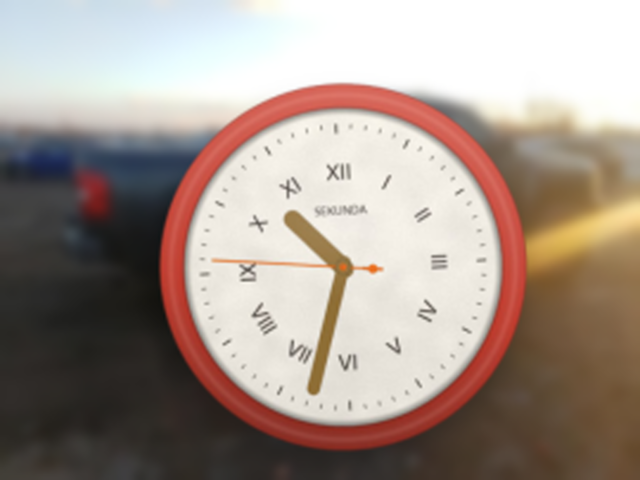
10:32:46
